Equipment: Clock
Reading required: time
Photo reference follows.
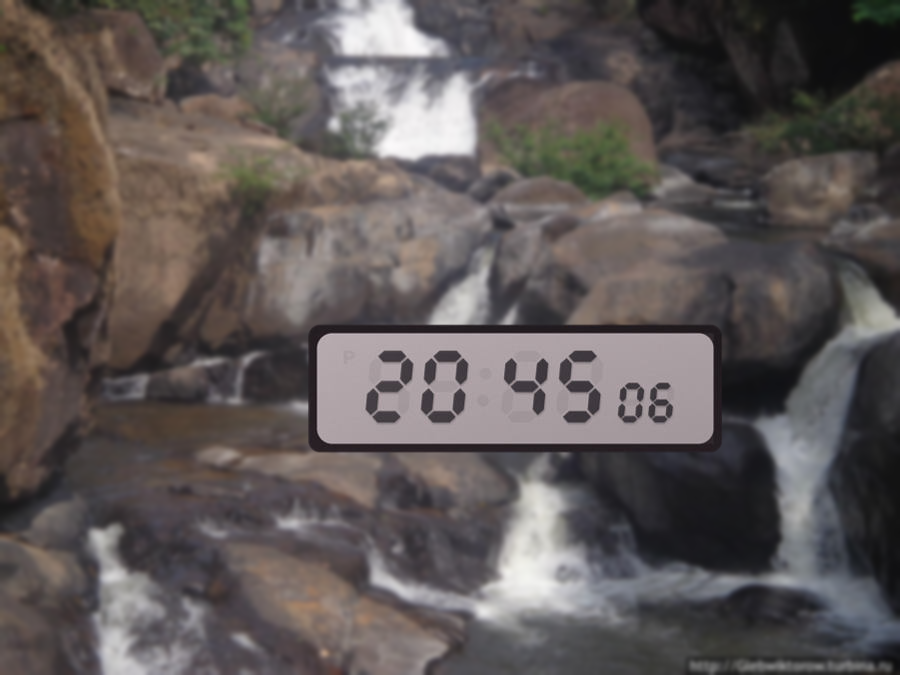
20:45:06
